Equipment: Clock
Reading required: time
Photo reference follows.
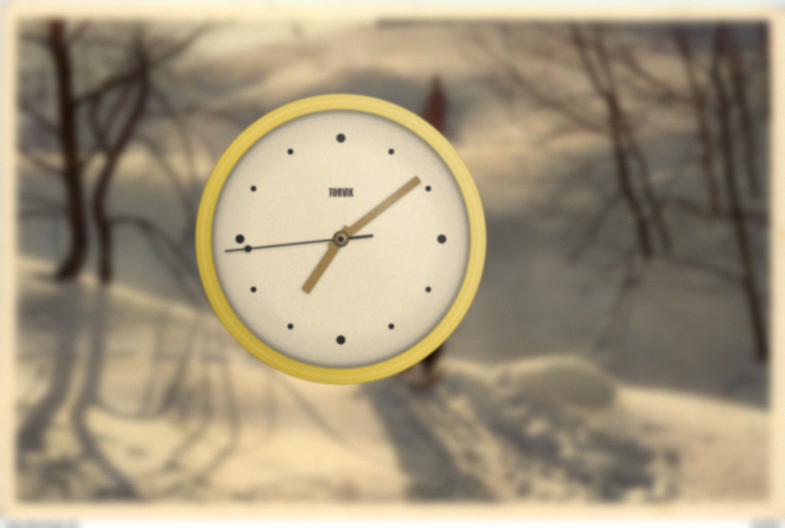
7:08:44
